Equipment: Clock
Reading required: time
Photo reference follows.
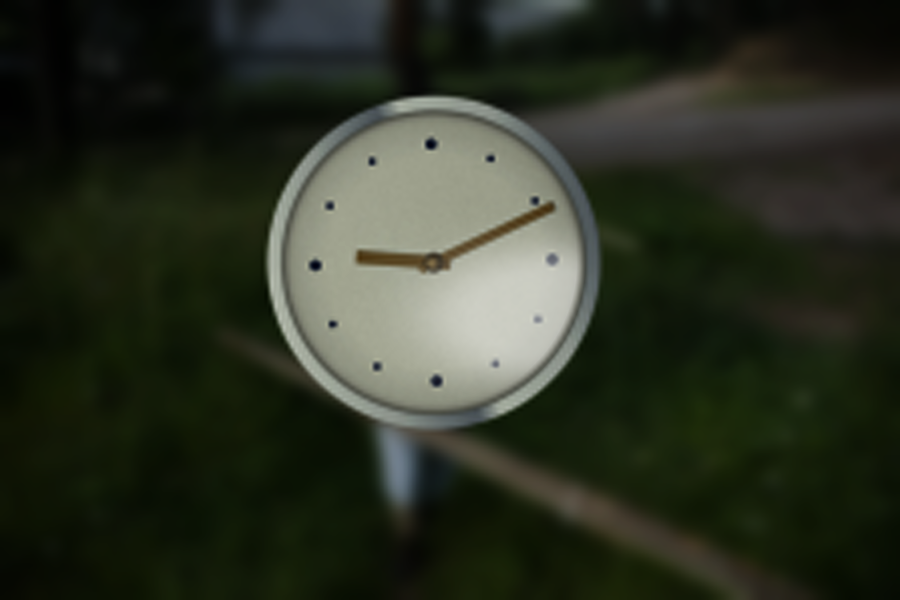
9:11
